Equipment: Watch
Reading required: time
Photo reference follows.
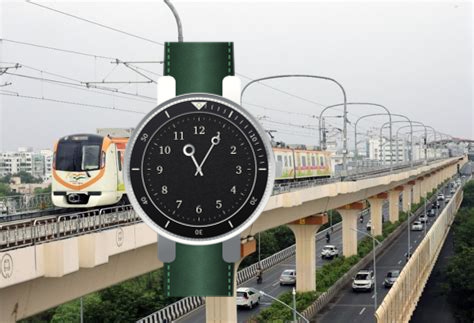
11:05
